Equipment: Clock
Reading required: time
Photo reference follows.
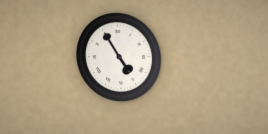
4:55
